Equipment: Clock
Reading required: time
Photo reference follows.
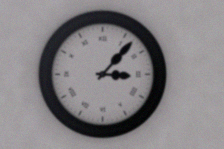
3:07
